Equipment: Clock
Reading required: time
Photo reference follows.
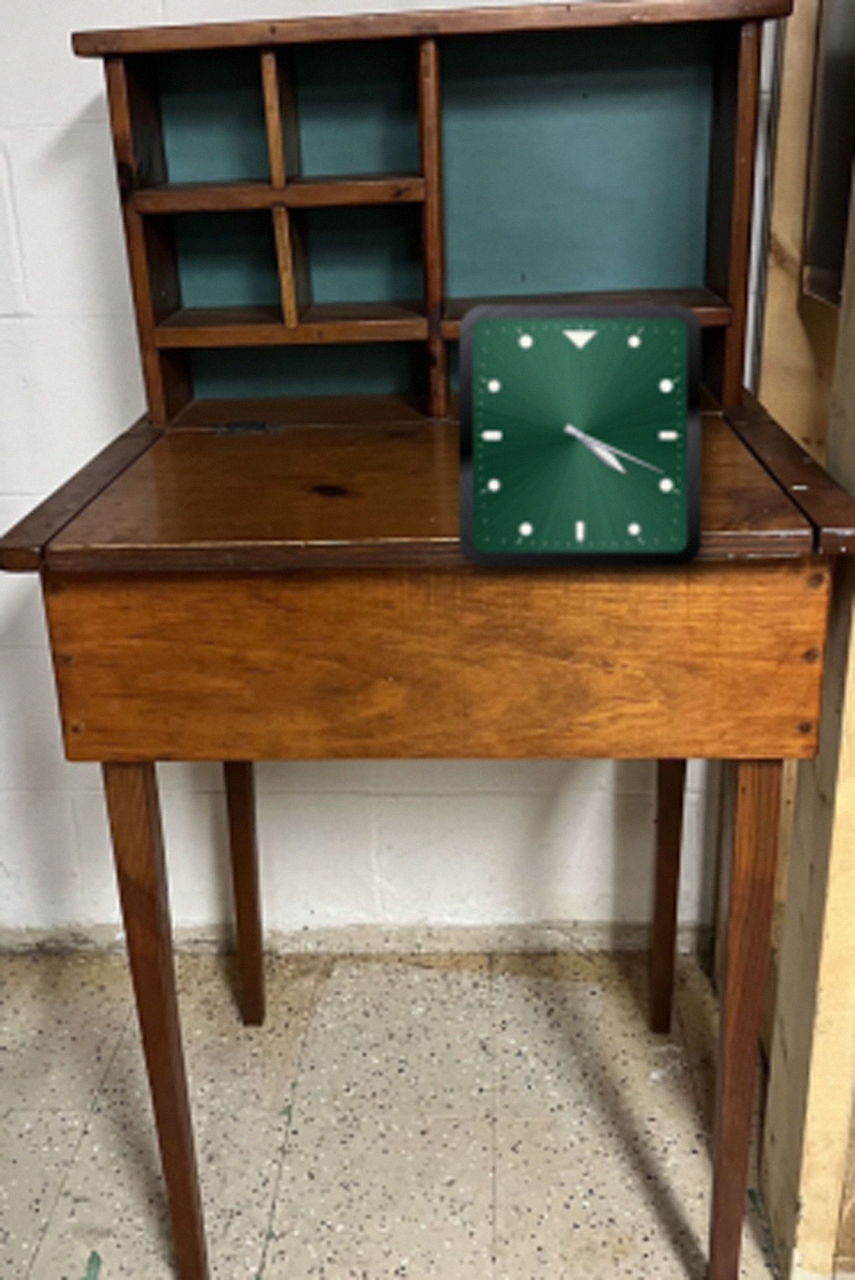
4:19
